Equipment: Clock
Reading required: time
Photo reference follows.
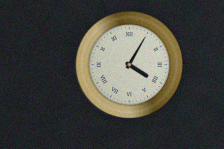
4:05
